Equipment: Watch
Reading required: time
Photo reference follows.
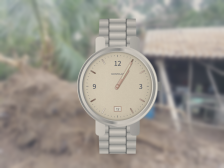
1:05
